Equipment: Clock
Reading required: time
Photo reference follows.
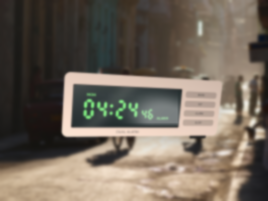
4:24
